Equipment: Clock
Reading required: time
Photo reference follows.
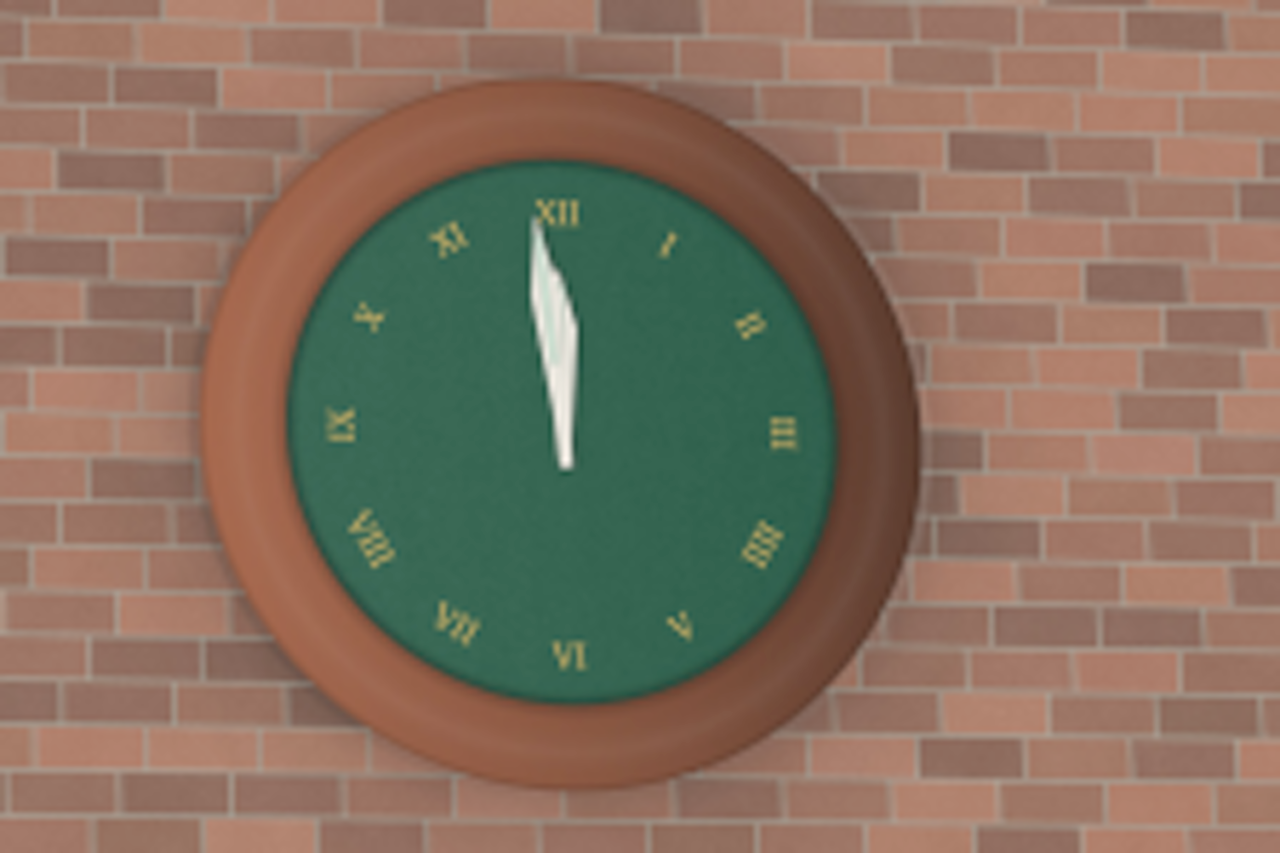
11:59
